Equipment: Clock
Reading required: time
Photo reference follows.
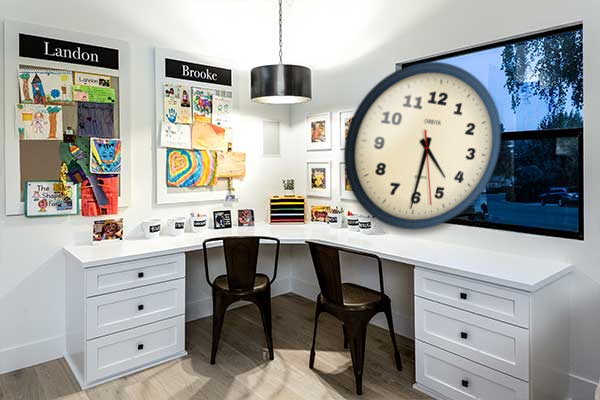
4:30:27
